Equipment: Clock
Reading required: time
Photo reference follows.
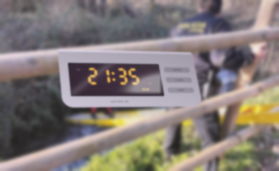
21:35
